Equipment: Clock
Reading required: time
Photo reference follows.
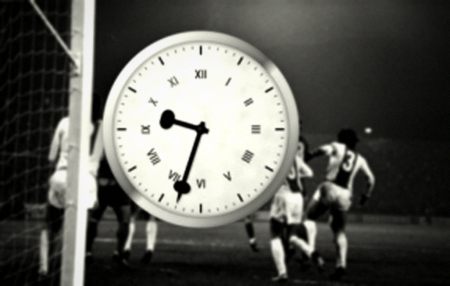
9:33
